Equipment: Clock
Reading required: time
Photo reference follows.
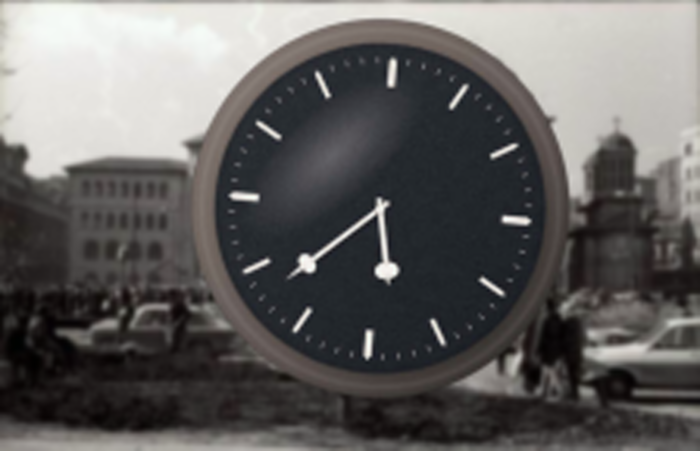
5:38
